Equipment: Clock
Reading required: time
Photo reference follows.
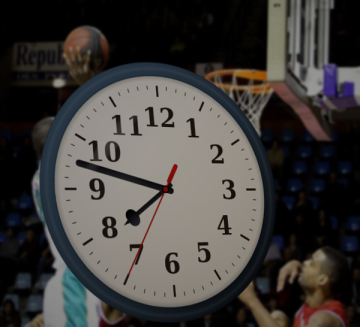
7:47:35
